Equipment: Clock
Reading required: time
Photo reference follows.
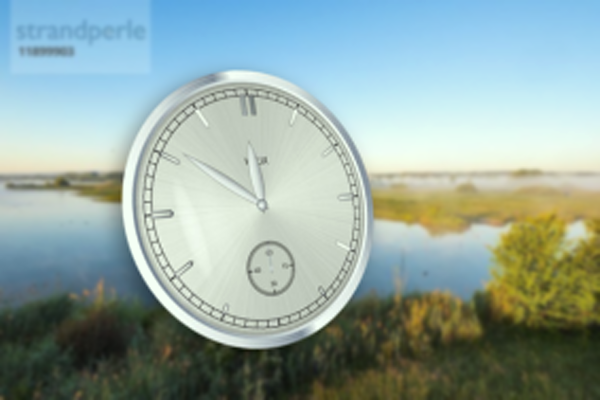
11:51
